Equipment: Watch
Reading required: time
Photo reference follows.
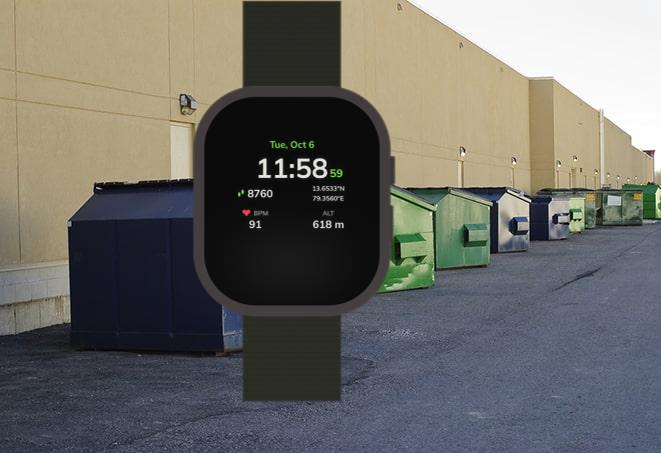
11:58:59
